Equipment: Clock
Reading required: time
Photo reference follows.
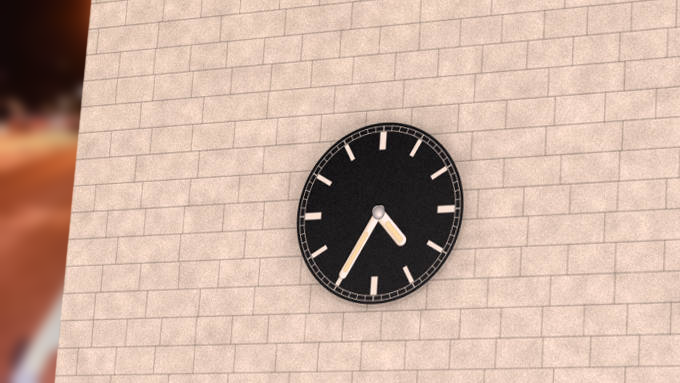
4:35
